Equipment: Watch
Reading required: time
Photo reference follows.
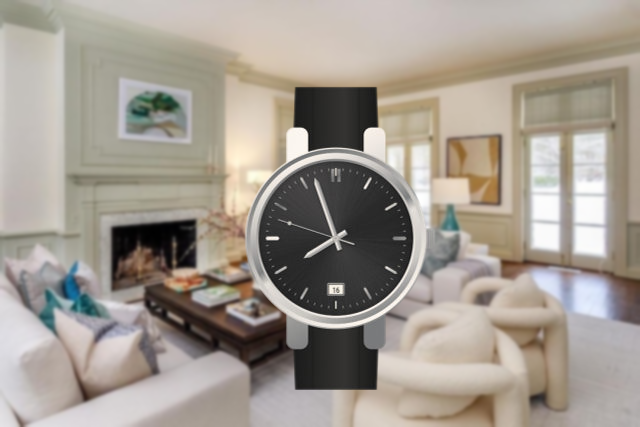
7:56:48
